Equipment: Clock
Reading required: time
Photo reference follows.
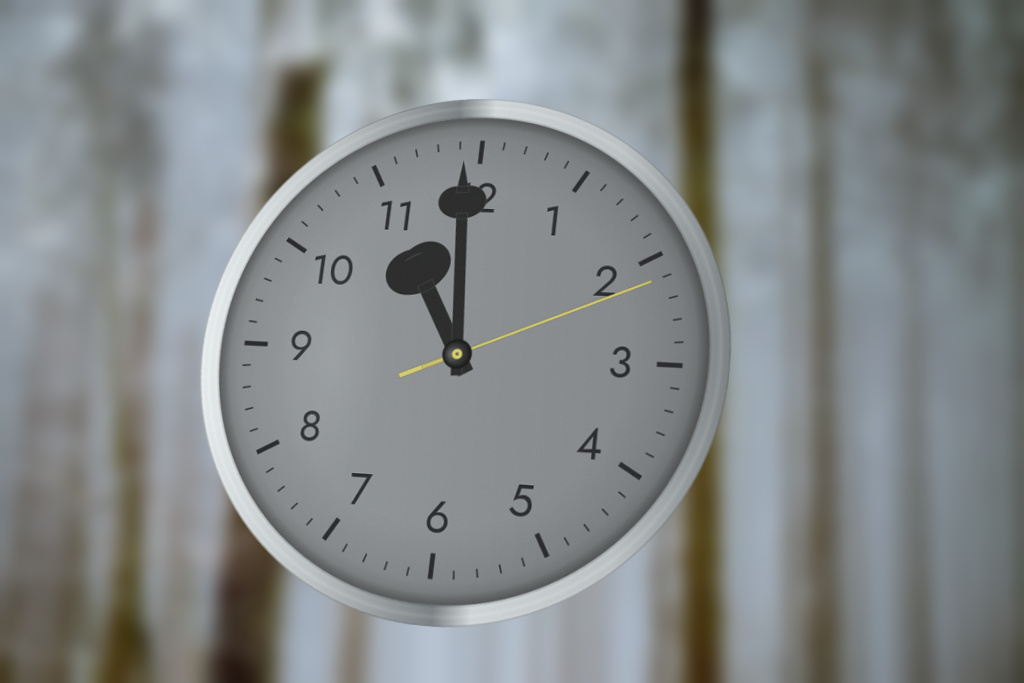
10:59:11
